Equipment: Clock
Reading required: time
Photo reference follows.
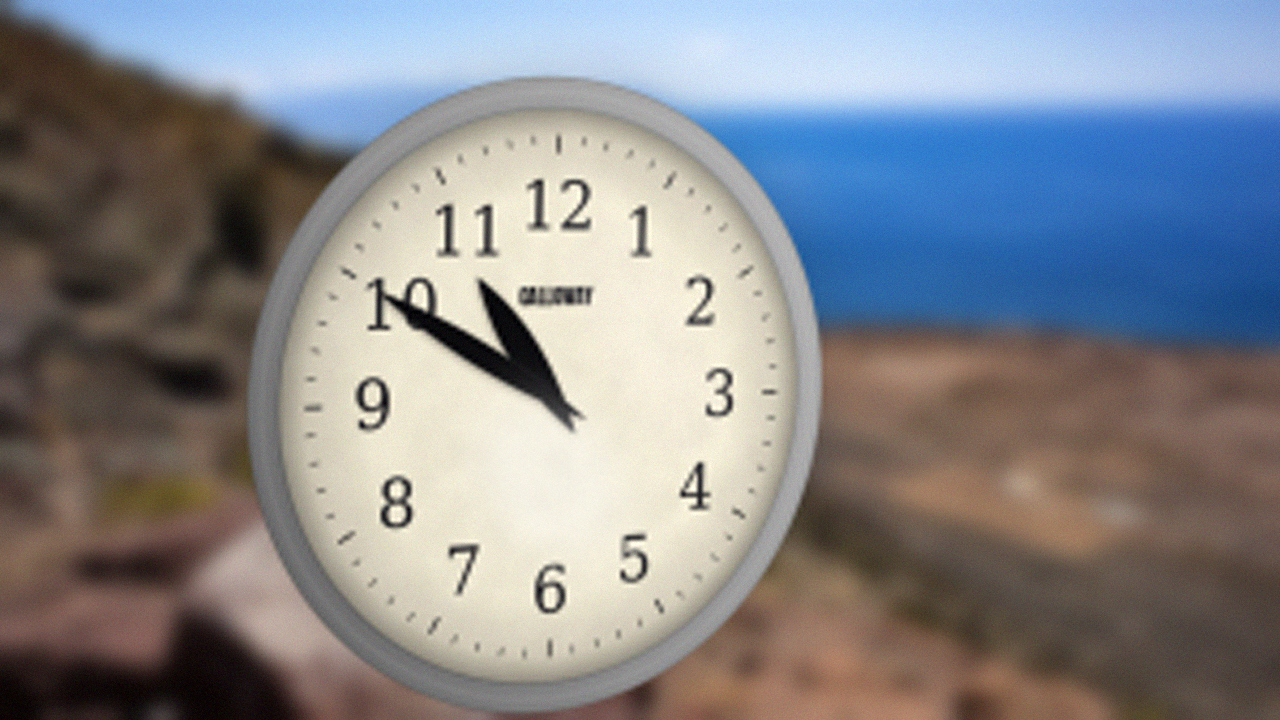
10:50
